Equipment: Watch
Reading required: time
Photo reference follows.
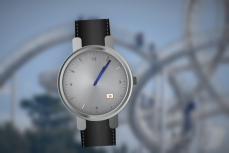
1:06
